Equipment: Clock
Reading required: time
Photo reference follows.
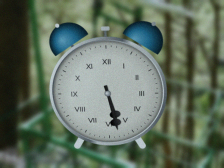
5:28
